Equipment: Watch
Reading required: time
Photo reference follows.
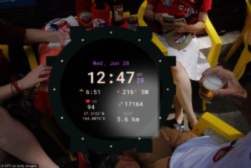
12:47
